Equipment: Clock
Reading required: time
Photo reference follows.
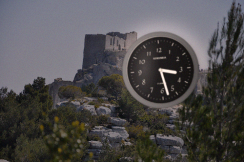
3:28
